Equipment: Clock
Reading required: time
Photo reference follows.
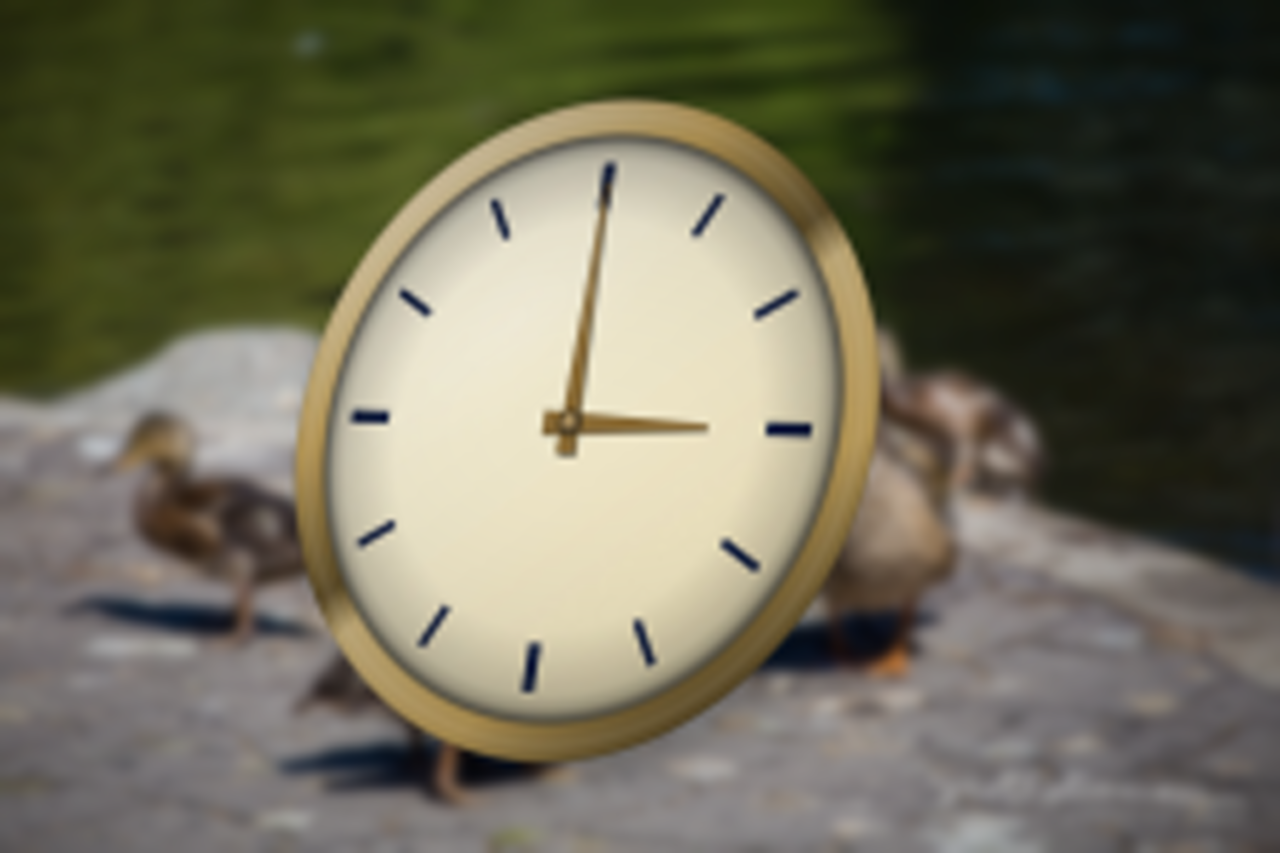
3:00
